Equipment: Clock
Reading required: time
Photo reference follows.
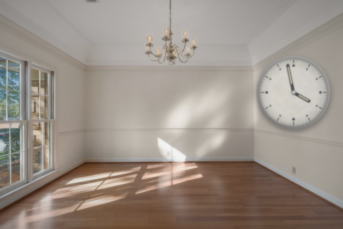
3:58
